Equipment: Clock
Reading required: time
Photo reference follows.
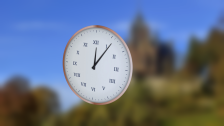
12:06
